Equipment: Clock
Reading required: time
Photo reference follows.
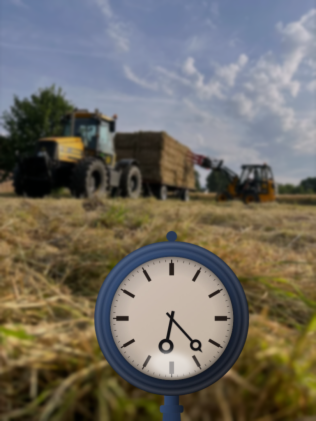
6:23
